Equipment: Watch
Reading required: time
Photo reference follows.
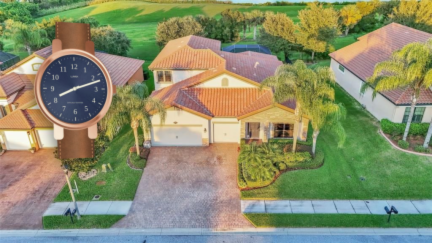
8:12
